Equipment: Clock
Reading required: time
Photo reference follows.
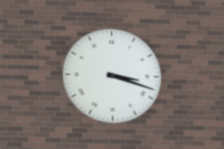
3:18
